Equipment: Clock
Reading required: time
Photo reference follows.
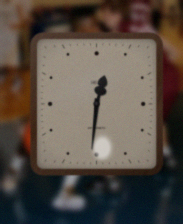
12:31
